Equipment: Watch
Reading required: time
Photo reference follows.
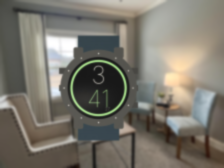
3:41
